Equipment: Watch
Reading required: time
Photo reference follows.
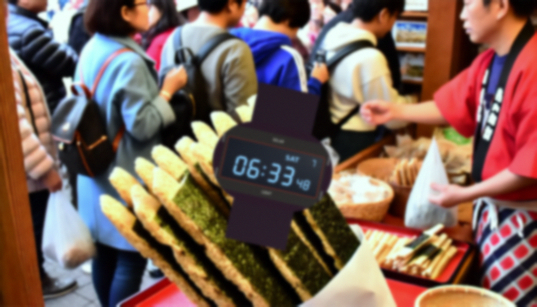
6:33
